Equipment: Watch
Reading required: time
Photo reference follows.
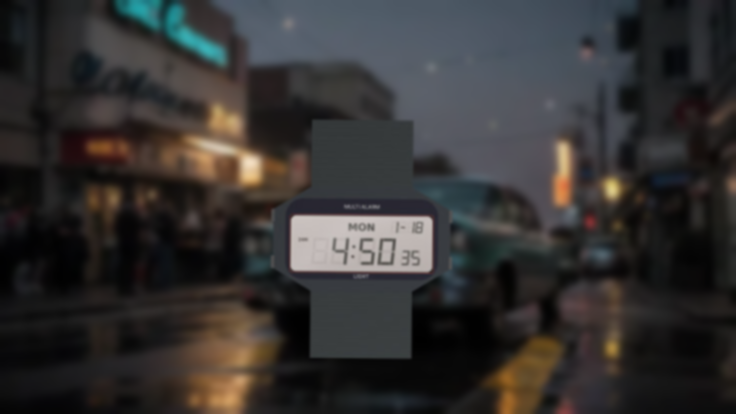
4:50:35
